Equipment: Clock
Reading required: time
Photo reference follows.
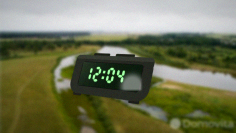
12:04
